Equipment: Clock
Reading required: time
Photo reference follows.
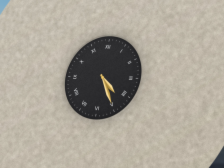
4:25
